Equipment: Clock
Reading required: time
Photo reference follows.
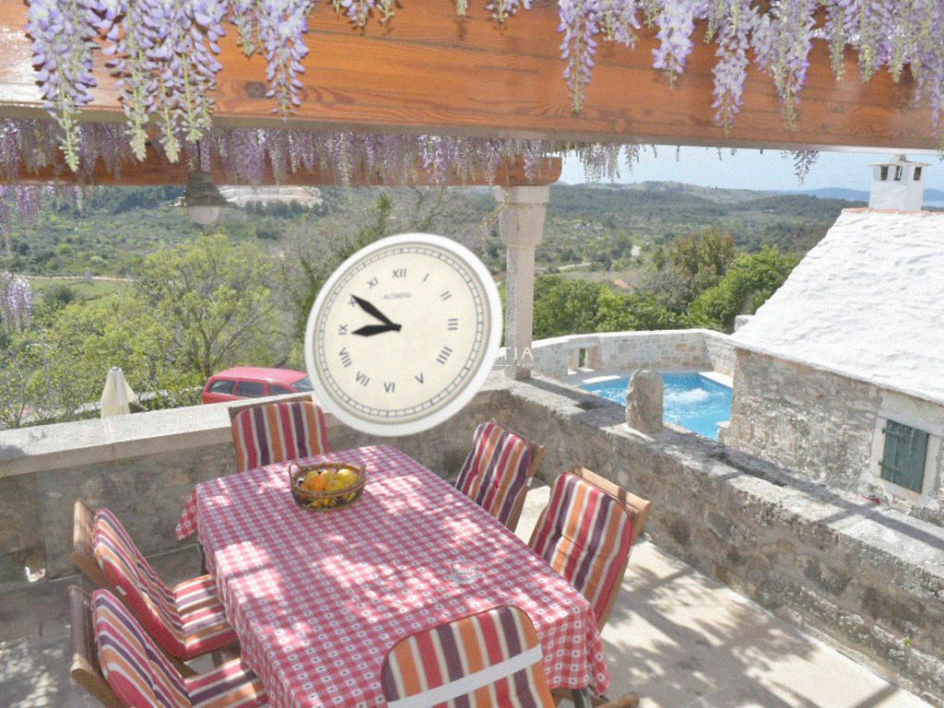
8:51
